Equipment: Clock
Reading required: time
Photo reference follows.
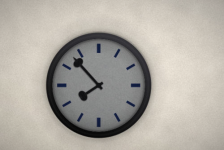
7:53
